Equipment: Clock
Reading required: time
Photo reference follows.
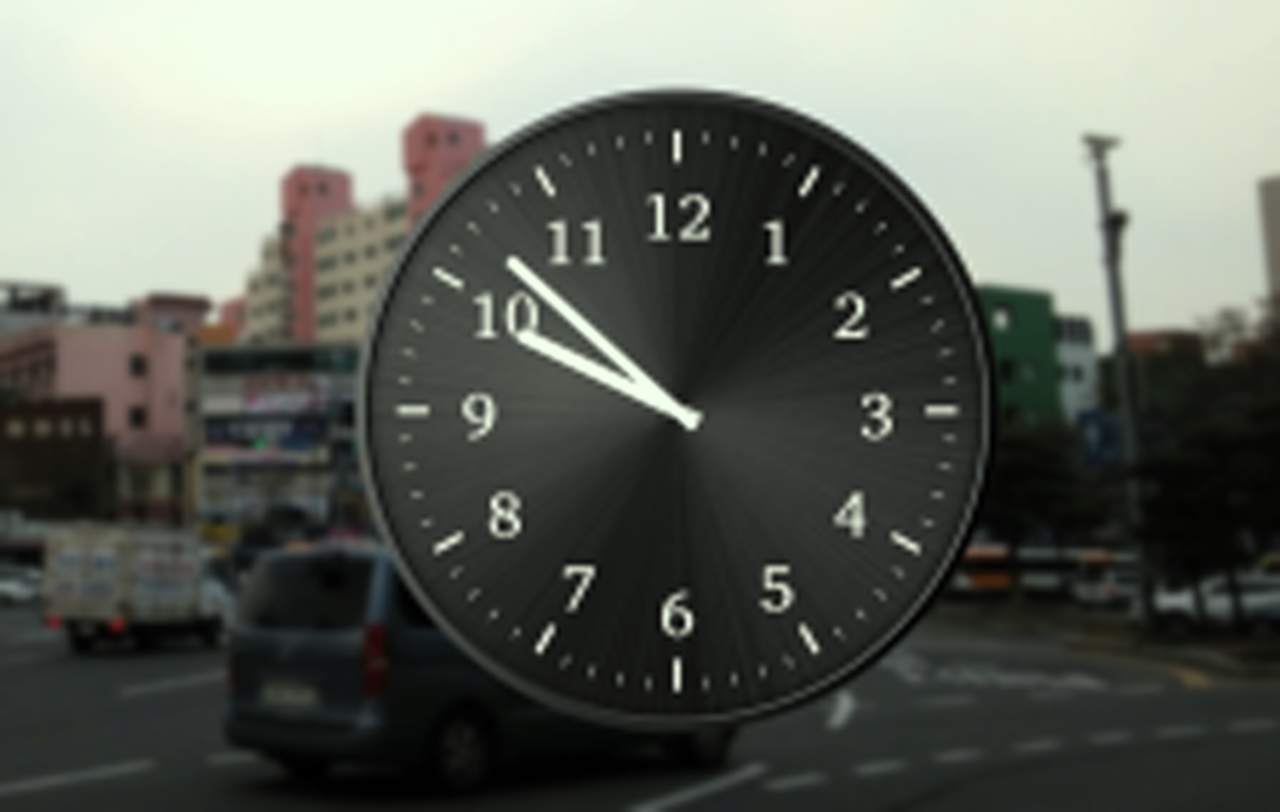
9:52
